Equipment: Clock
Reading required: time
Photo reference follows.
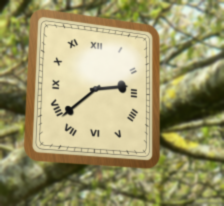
2:38
